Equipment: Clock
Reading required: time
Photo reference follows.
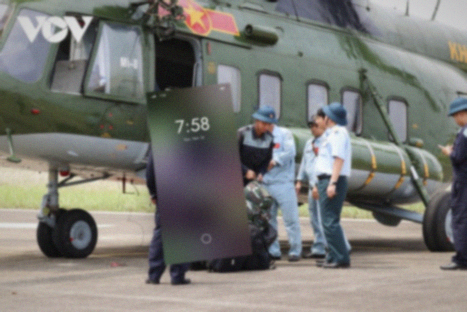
7:58
